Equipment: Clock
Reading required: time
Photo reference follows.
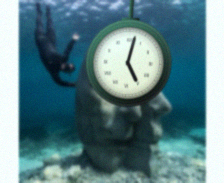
5:02
